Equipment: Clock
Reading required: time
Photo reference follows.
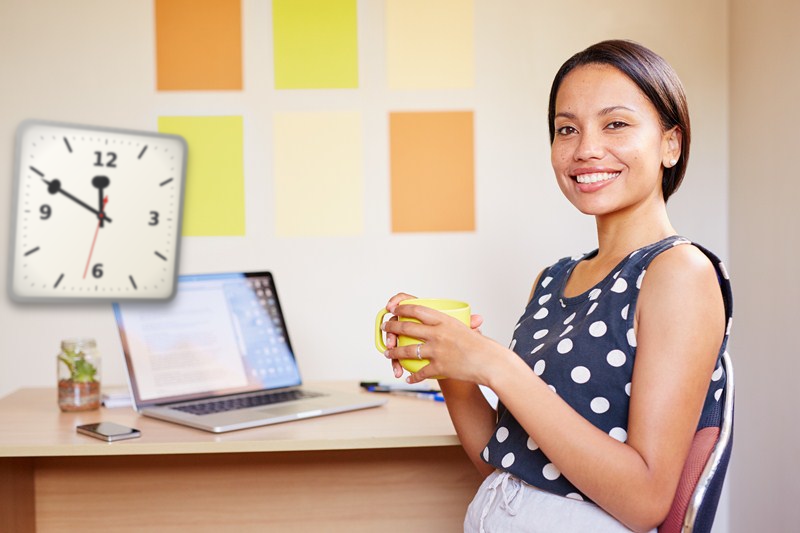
11:49:32
